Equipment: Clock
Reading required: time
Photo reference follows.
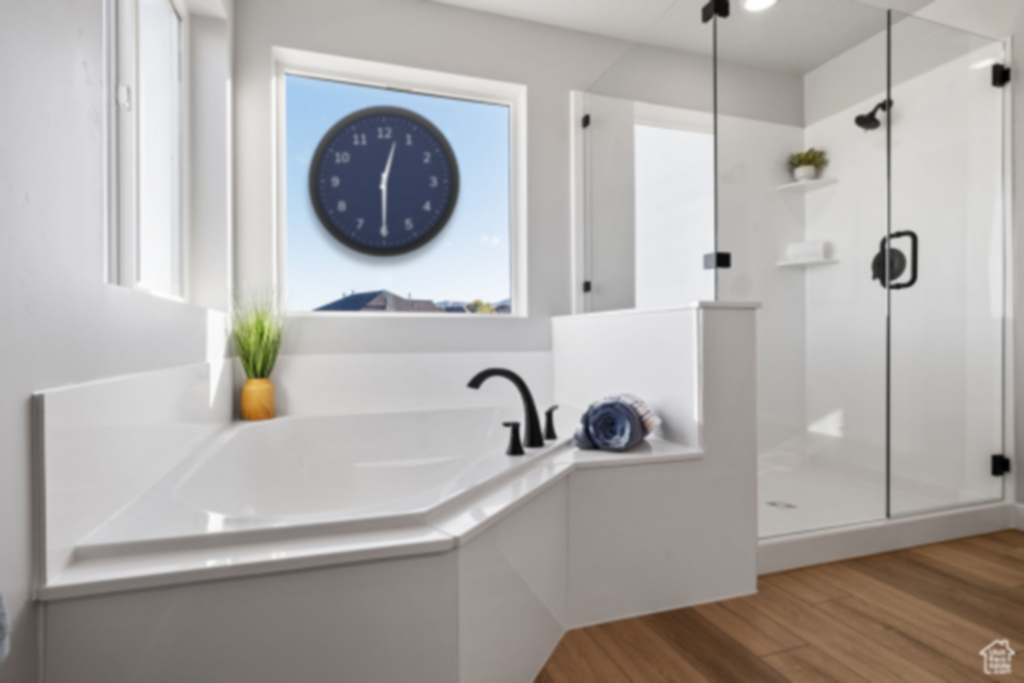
12:30
